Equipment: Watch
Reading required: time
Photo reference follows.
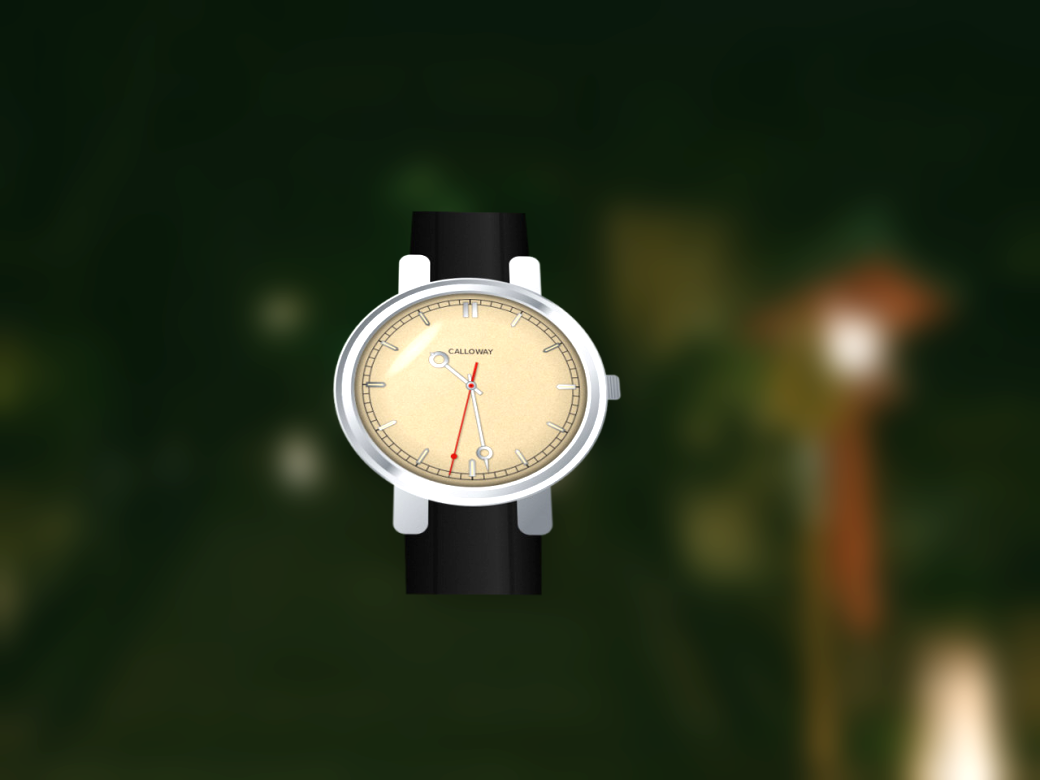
10:28:32
